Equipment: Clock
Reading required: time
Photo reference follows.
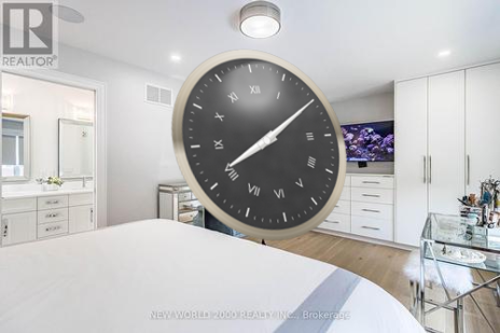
8:10
